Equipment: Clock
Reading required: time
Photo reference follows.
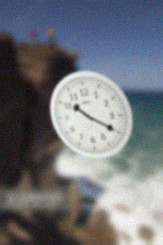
10:20
